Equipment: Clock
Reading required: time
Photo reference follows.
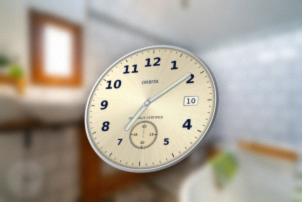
7:09
